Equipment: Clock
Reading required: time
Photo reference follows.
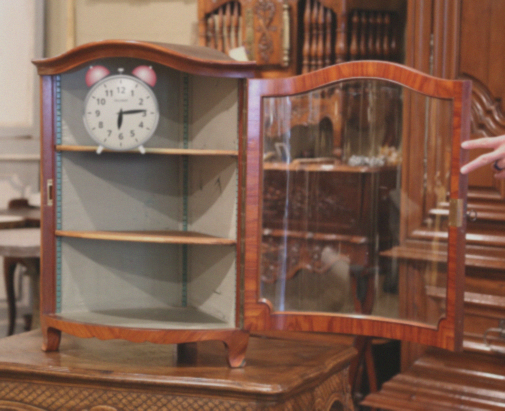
6:14
